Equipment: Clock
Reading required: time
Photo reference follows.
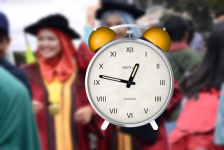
12:47
